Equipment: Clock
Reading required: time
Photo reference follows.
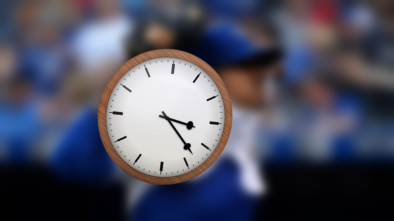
3:23
